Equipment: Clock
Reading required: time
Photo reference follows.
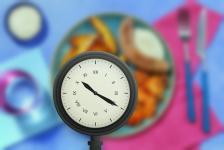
10:20
